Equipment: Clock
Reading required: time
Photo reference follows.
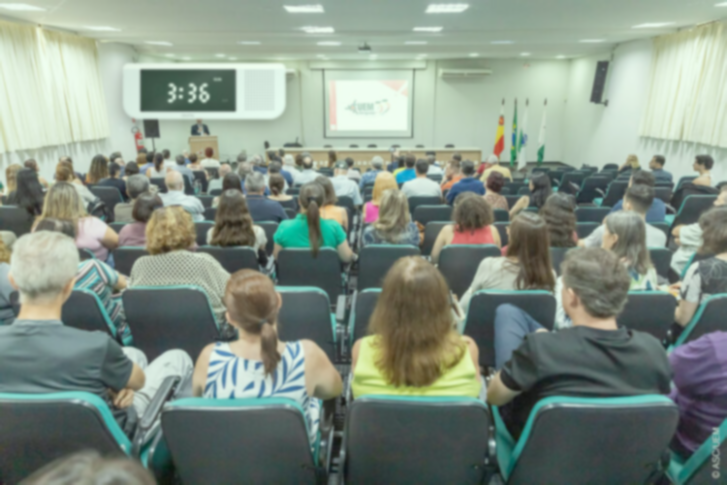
3:36
